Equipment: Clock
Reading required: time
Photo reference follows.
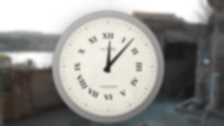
12:07
